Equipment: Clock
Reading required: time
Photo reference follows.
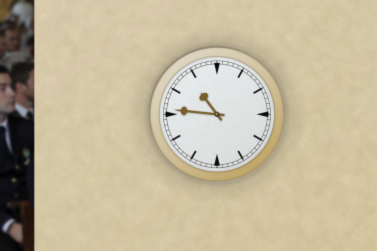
10:46
